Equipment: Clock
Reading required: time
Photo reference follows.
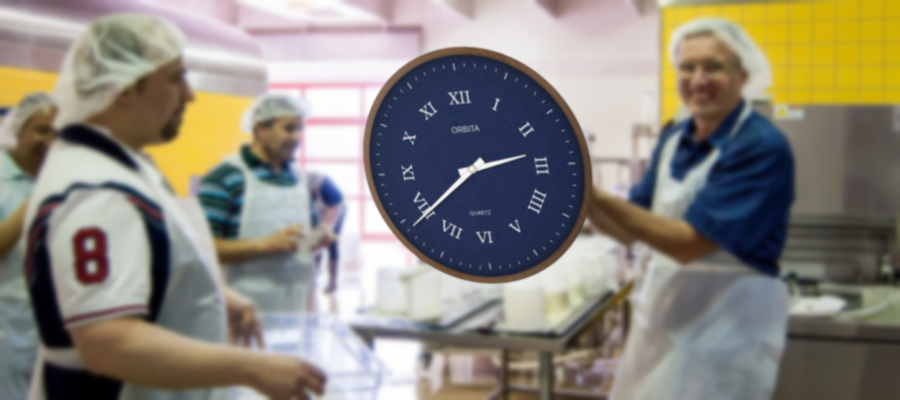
2:39
